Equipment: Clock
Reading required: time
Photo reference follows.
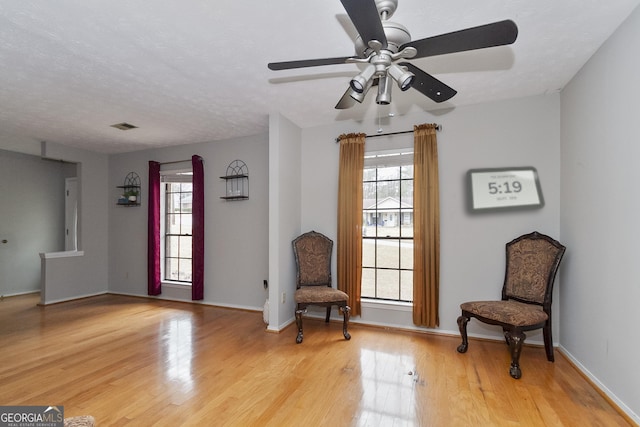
5:19
